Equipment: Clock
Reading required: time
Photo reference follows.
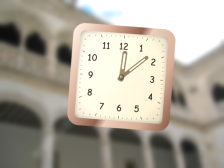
12:08
